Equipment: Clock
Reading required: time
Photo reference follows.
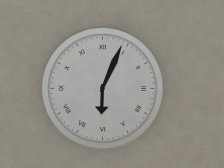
6:04
